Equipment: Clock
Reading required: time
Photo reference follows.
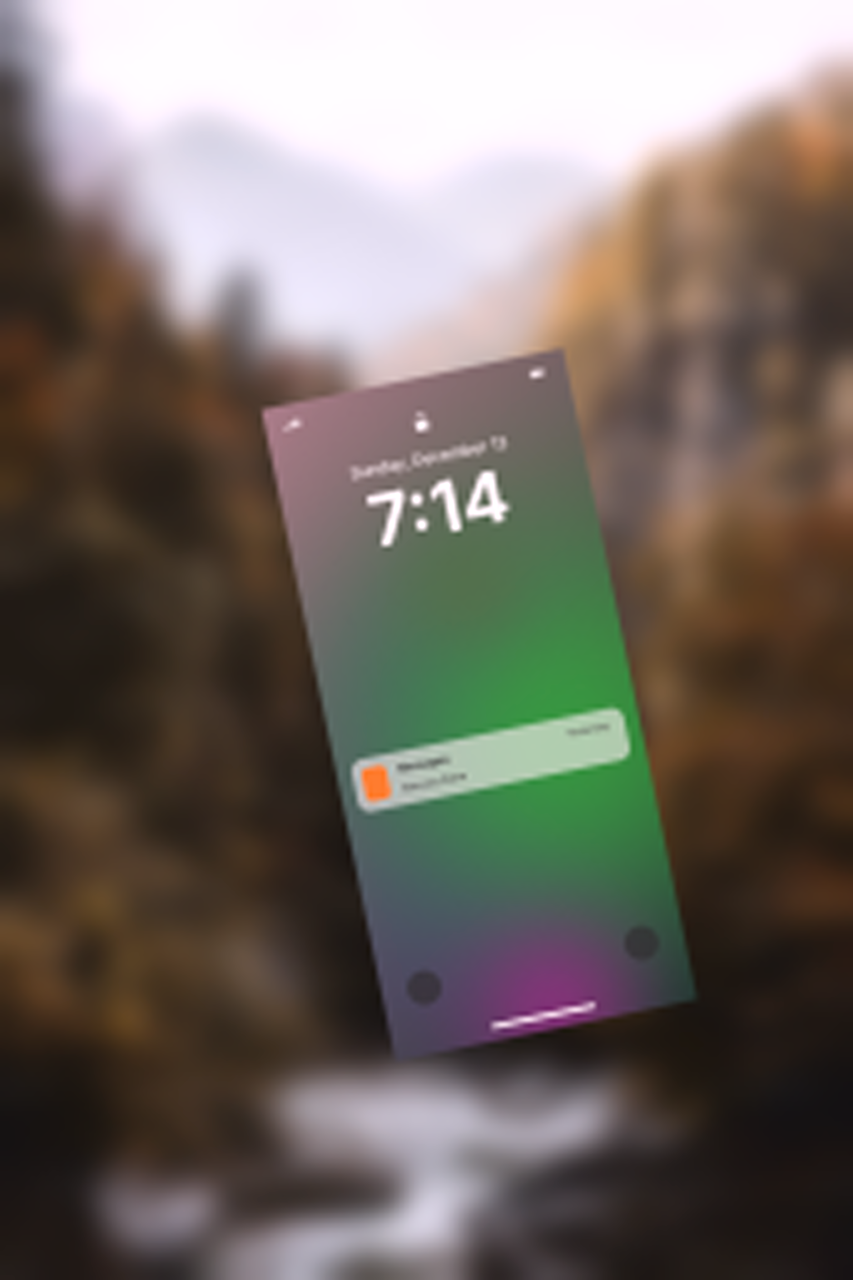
7:14
